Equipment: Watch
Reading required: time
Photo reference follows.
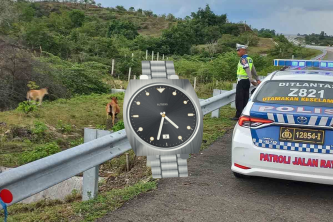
4:33
